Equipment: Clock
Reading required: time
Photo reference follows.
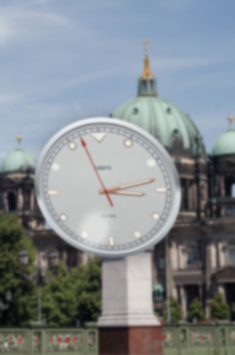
3:12:57
